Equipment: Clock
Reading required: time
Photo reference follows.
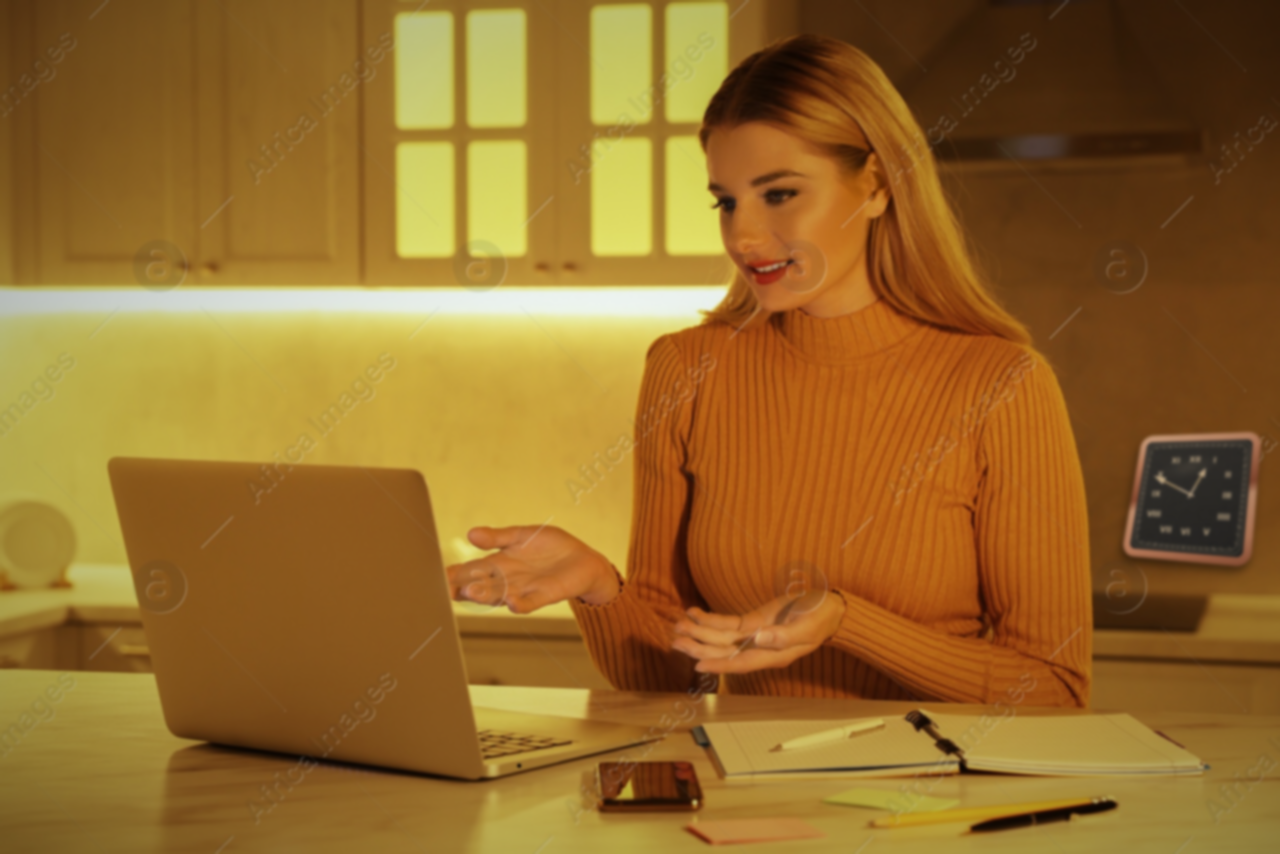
12:49
